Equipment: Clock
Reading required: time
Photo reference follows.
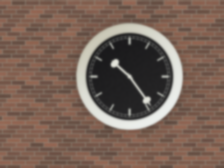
10:24
